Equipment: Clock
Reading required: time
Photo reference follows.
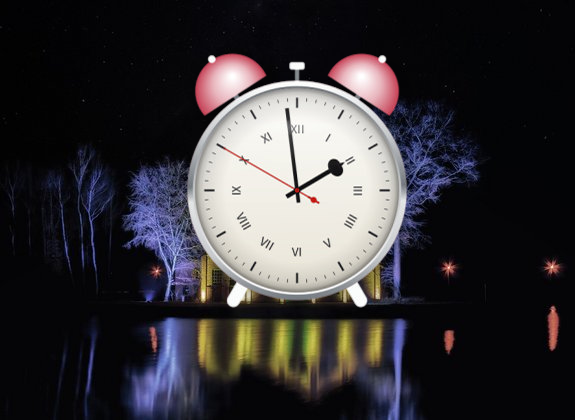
1:58:50
